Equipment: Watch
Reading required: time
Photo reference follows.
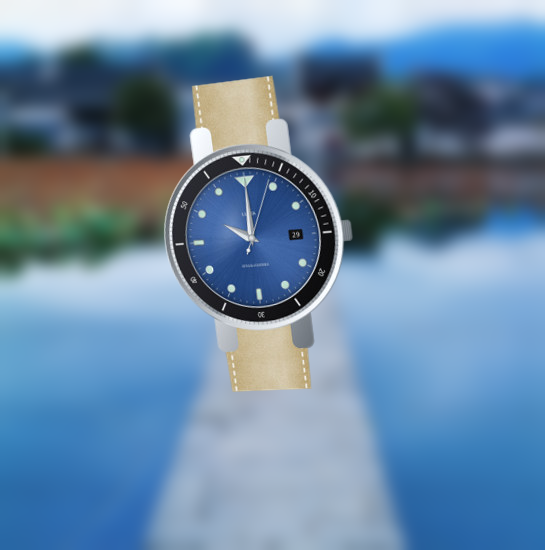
10:00:04
